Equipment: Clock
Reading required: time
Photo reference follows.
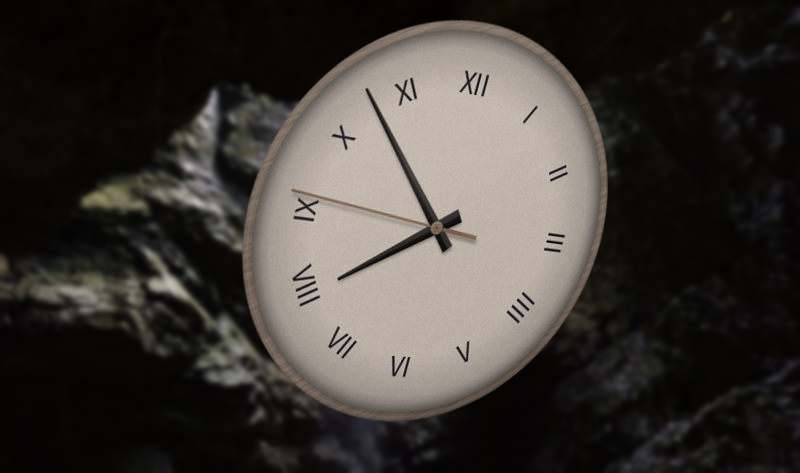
7:52:46
